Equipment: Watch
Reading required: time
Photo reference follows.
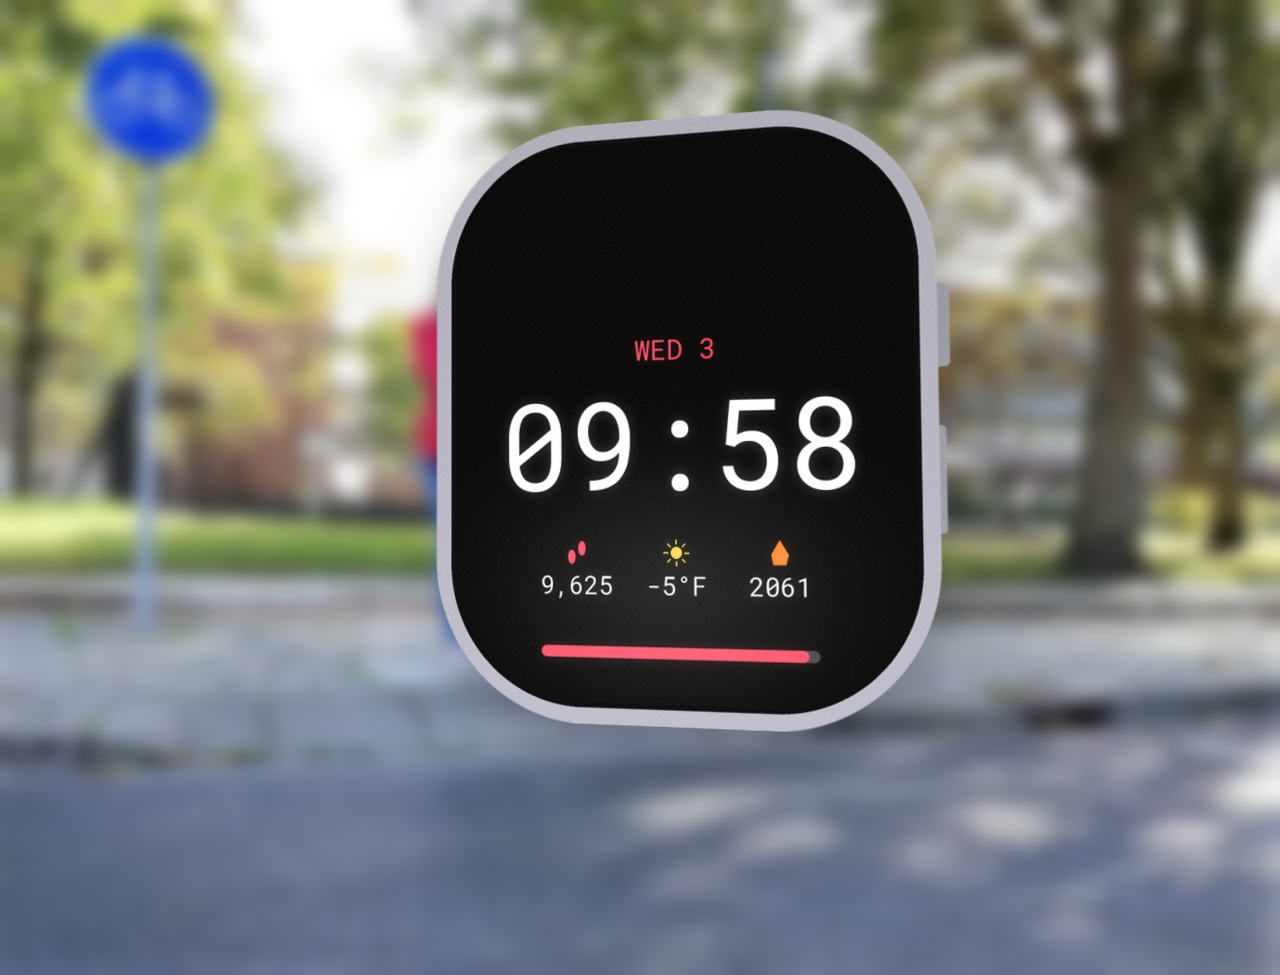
9:58
